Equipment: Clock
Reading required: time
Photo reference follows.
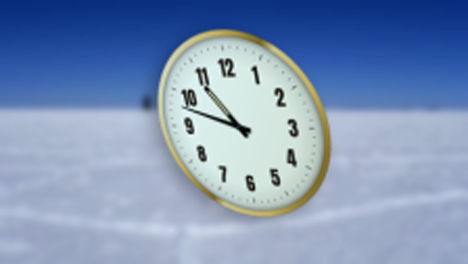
10:48
